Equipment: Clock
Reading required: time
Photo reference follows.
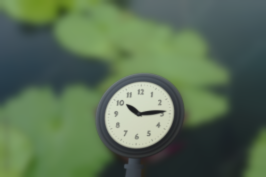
10:14
